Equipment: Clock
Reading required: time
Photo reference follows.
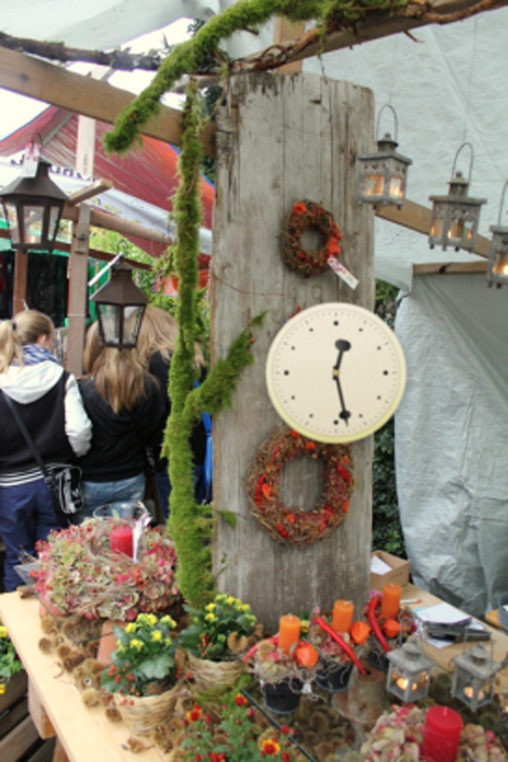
12:28
